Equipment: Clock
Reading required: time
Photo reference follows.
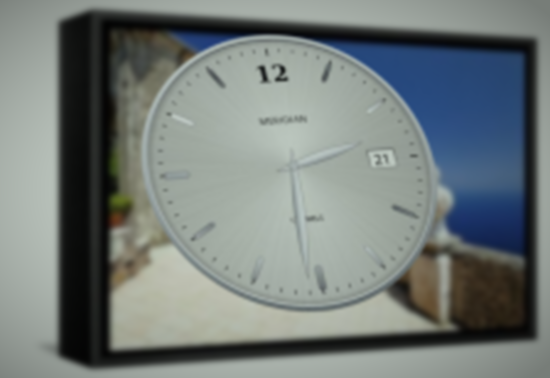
2:31
